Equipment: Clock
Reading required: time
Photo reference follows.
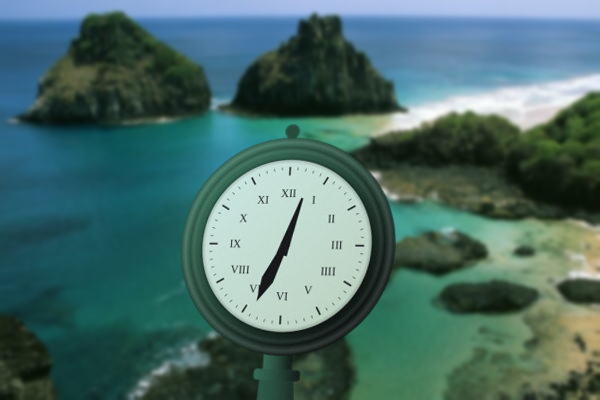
12:34
